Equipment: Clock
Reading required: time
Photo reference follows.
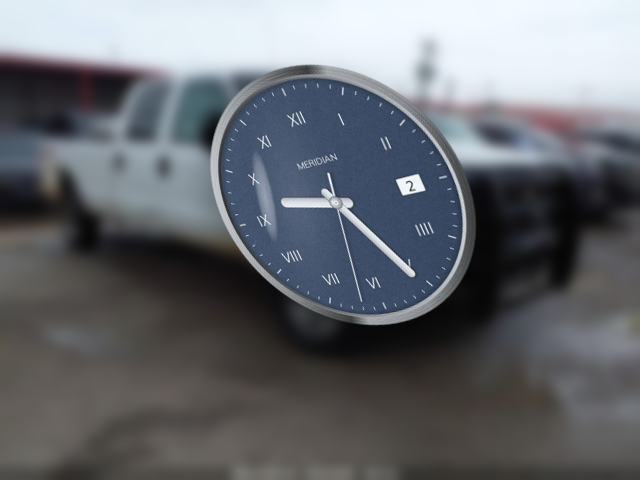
9:25:32
